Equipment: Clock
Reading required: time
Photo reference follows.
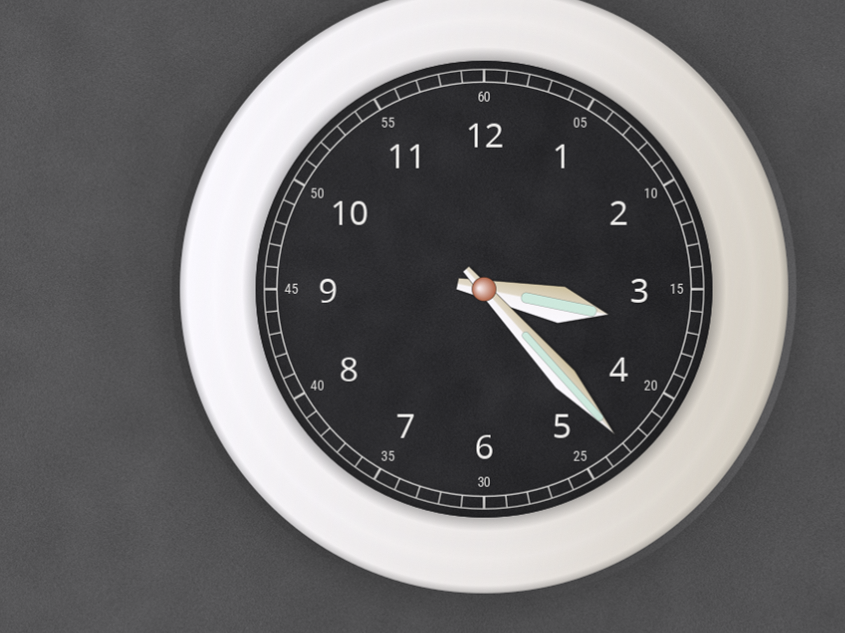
3:23
